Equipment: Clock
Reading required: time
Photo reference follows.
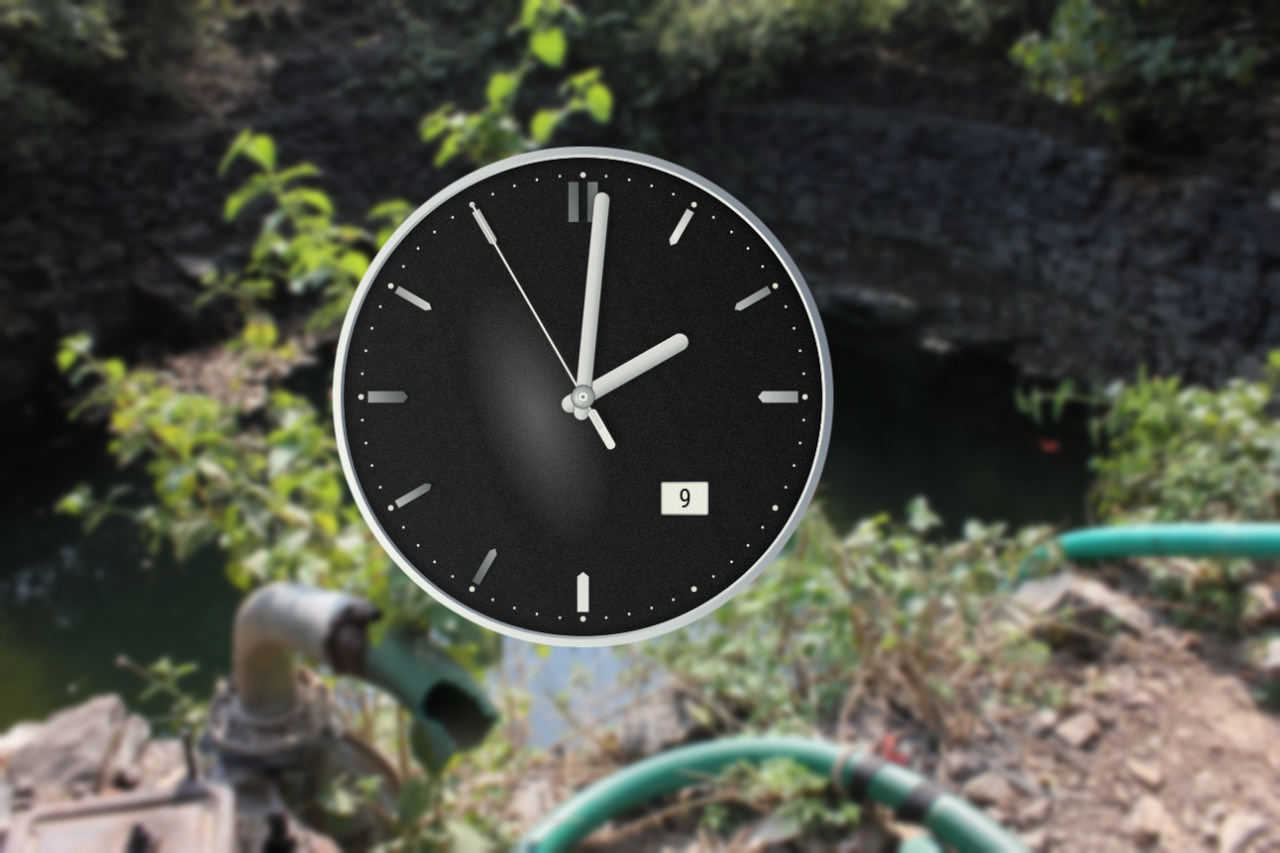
2:00:55
